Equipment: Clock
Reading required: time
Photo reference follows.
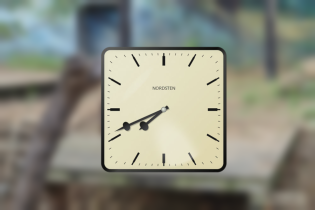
7:41
